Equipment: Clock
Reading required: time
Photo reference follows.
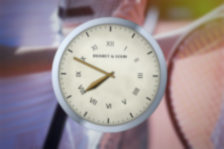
7:49
